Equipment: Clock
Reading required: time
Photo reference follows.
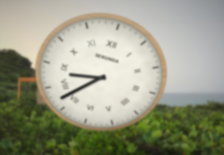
8:37
